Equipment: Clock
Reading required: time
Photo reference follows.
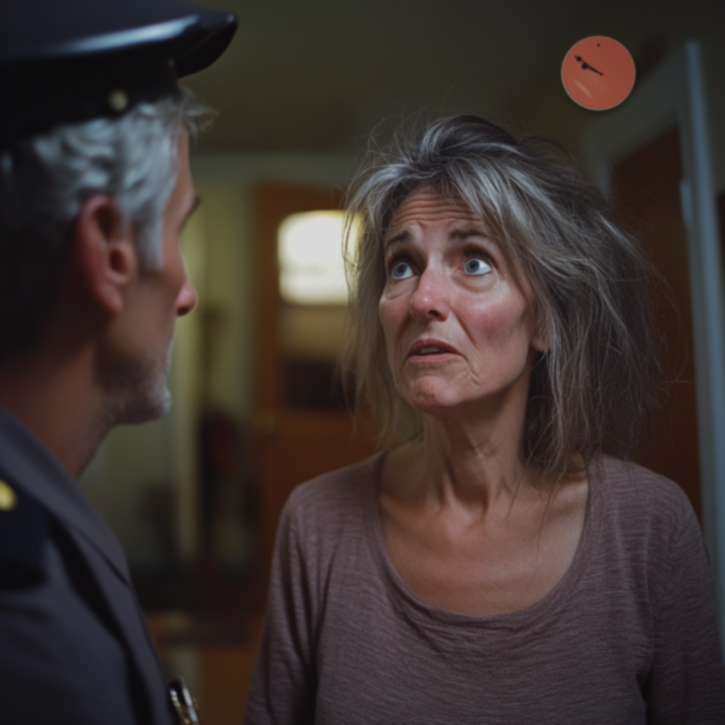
9:51
